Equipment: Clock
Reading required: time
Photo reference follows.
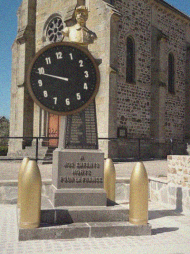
9:49
